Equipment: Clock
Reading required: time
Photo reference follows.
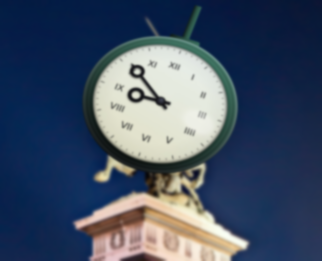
8:51
